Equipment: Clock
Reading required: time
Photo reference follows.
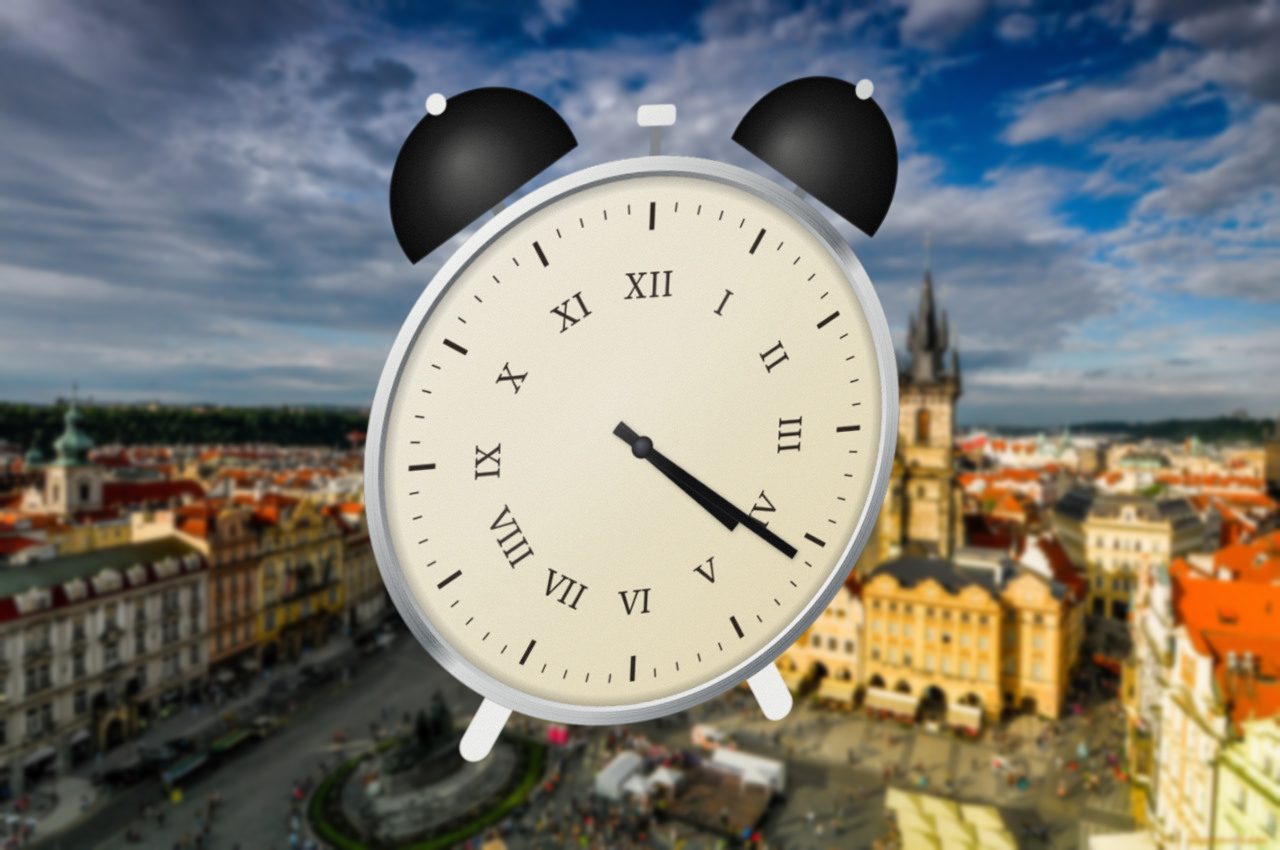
4:21
